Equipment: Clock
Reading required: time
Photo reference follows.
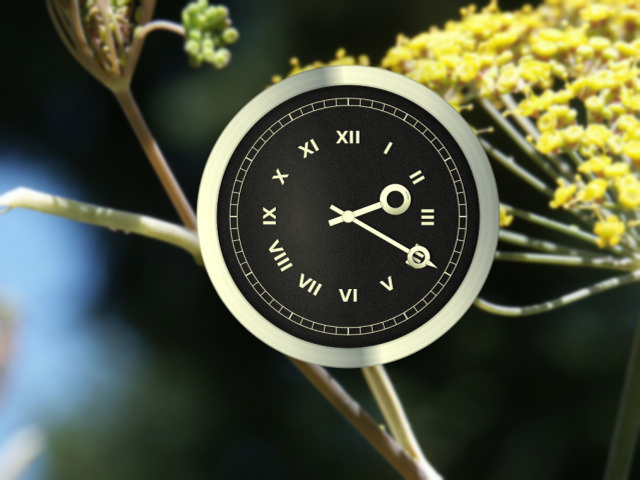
2:20
